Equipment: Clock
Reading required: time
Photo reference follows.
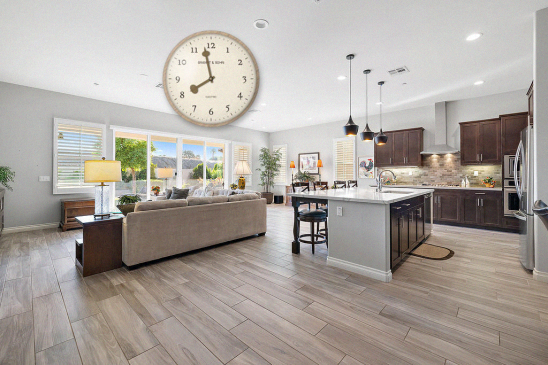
7:58
